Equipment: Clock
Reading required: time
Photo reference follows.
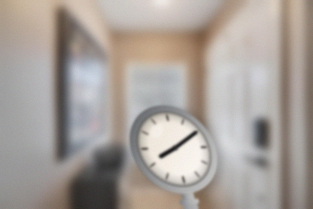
8:10
